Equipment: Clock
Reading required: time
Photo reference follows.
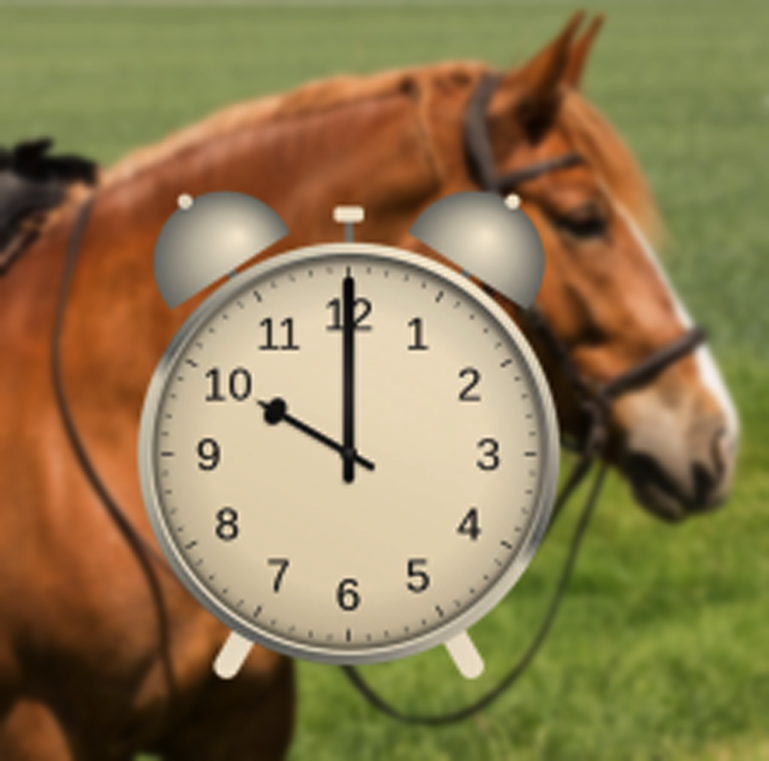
10:00
